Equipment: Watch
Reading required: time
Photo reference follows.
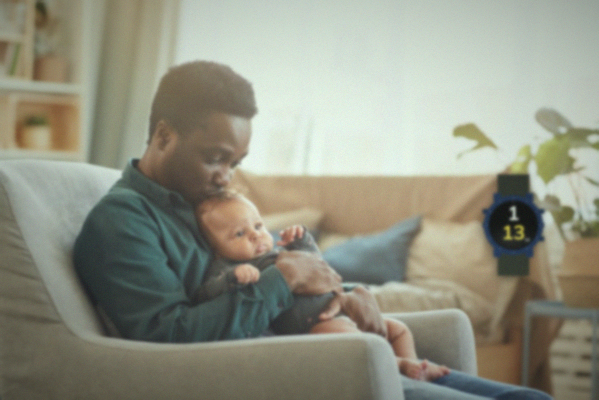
1:13
